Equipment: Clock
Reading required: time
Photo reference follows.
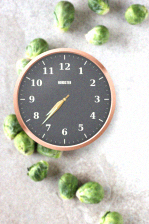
7:37
